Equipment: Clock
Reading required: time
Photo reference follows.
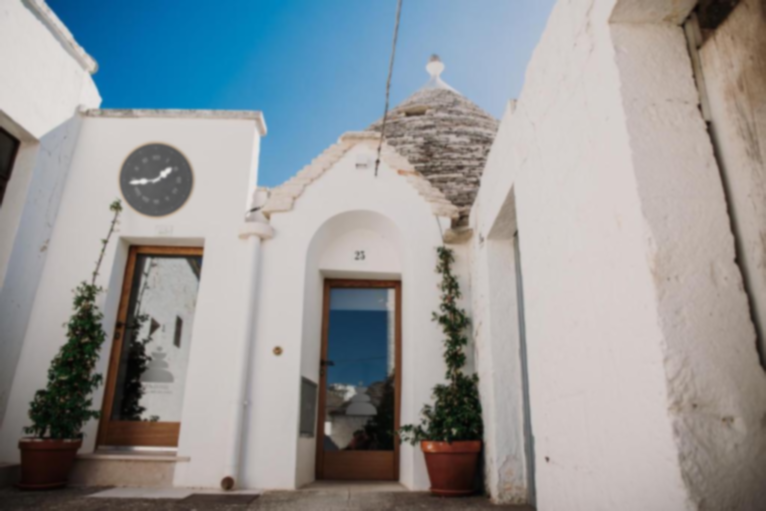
1:44
